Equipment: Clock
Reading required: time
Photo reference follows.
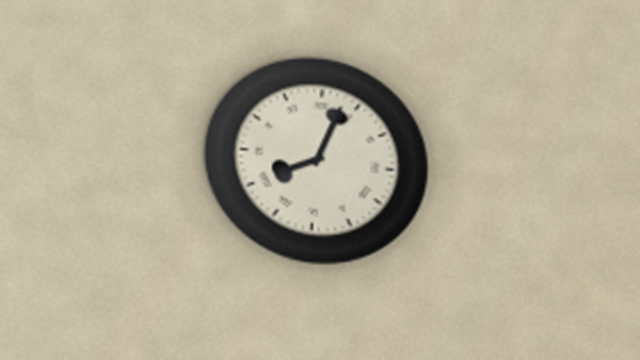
8:03
